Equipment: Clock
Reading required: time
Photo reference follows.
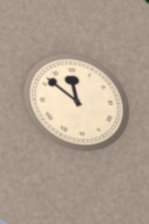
11:52
